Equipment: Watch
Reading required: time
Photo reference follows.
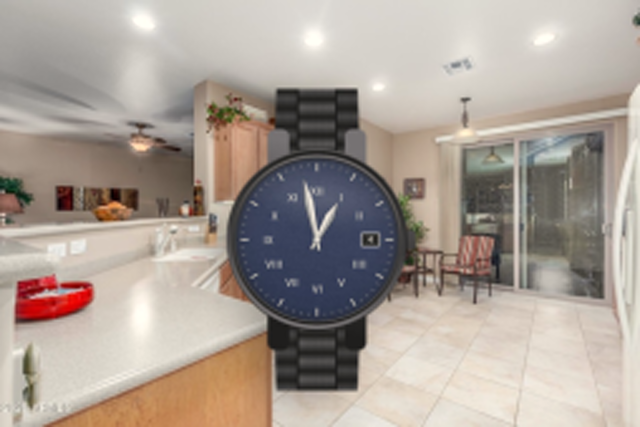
12:58
